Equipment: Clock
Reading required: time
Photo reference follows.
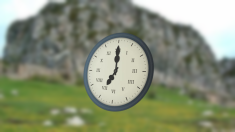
7:00
